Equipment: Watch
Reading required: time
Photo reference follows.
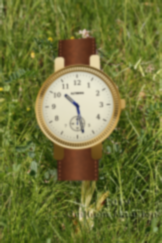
10:28
